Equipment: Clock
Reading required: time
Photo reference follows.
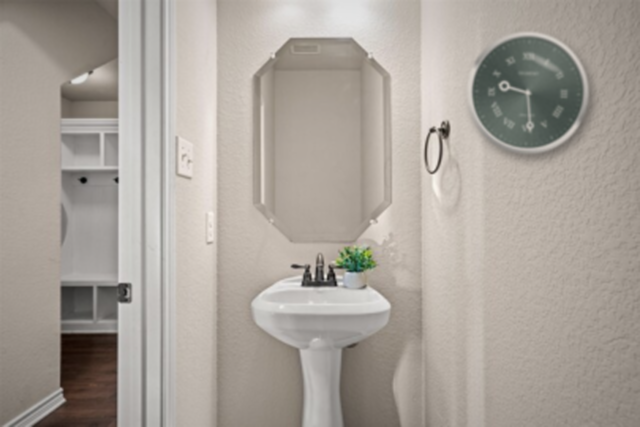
9:29
